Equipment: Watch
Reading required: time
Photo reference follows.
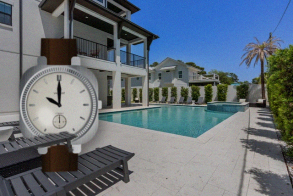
10:00
